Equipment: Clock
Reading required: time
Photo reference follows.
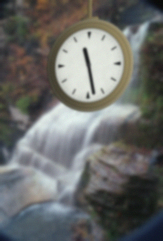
11:28
